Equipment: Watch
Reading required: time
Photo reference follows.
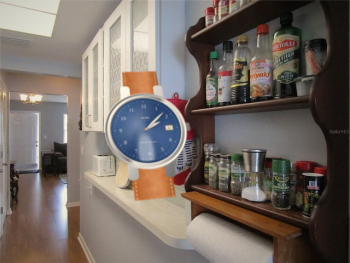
2:08
